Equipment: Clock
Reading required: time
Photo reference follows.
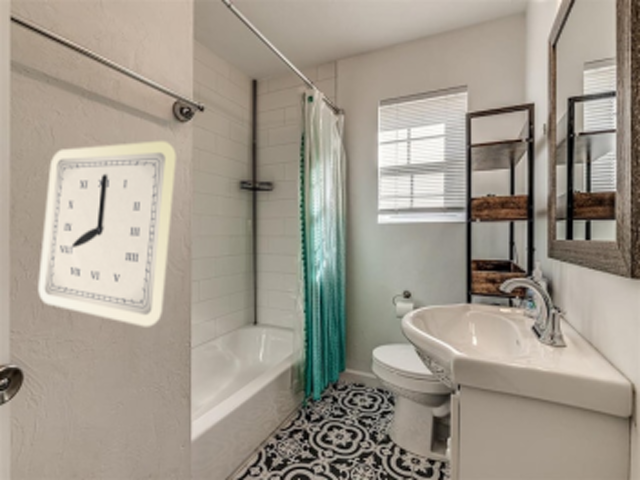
8:00
